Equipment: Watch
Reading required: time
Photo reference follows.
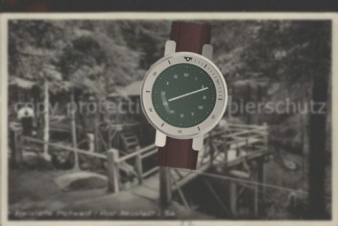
8:11
